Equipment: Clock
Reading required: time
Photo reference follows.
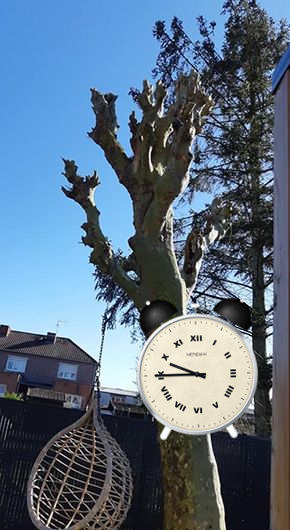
9:45
